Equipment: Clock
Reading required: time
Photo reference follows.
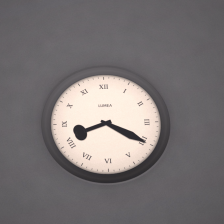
8:20
